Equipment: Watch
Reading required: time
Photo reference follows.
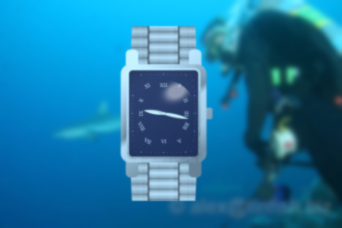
9:17
